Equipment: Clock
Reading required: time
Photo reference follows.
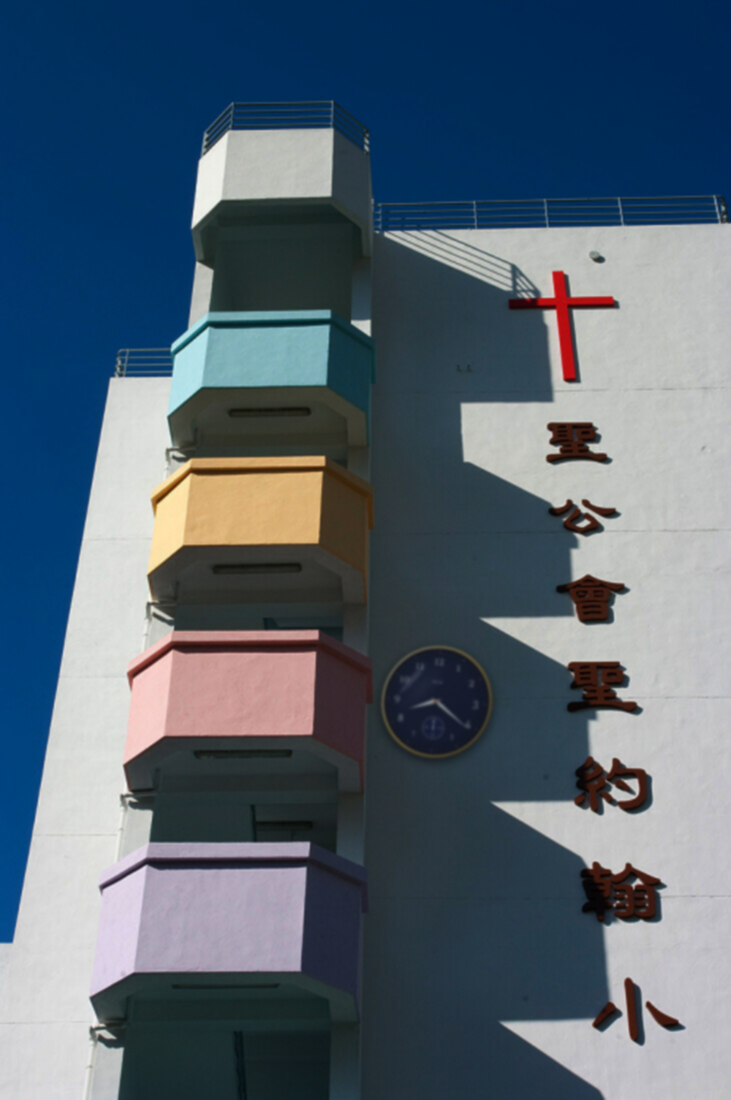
8:21
